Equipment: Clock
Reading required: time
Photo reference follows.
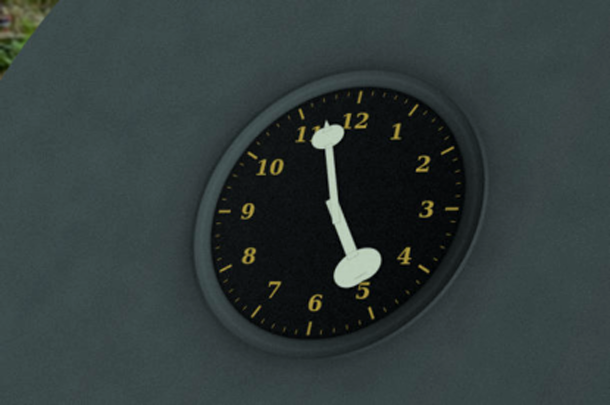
4:57
